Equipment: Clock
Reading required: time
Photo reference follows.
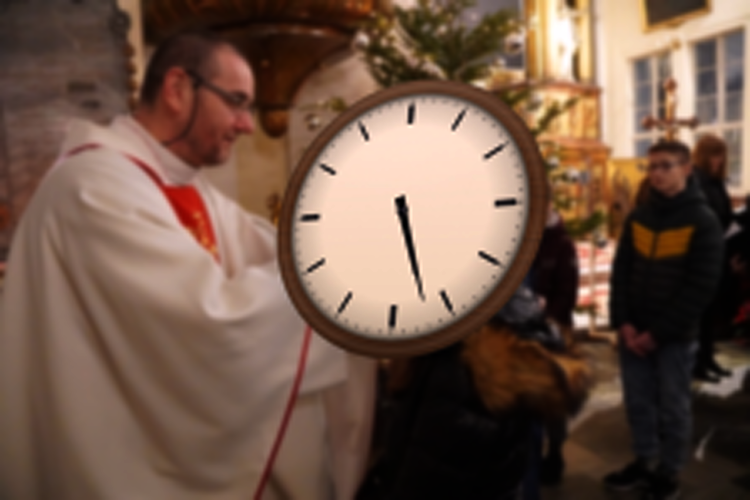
5:27
